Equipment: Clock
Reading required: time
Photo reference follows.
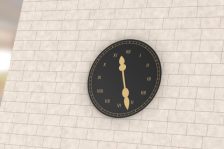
11:27
